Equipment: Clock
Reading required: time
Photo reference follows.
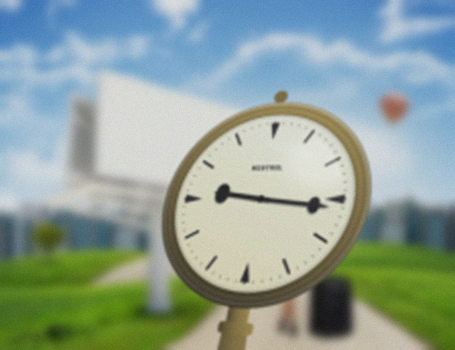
9:16
